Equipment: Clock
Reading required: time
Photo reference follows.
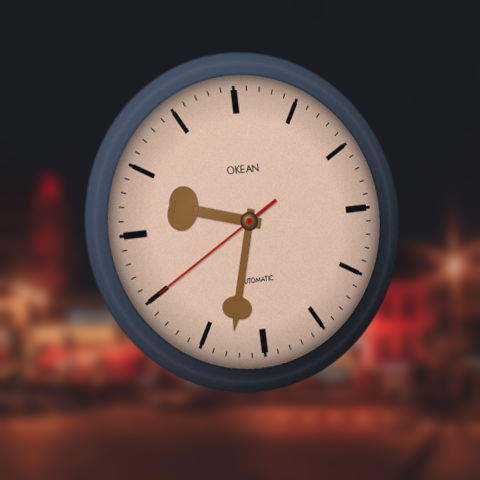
9:32:40
